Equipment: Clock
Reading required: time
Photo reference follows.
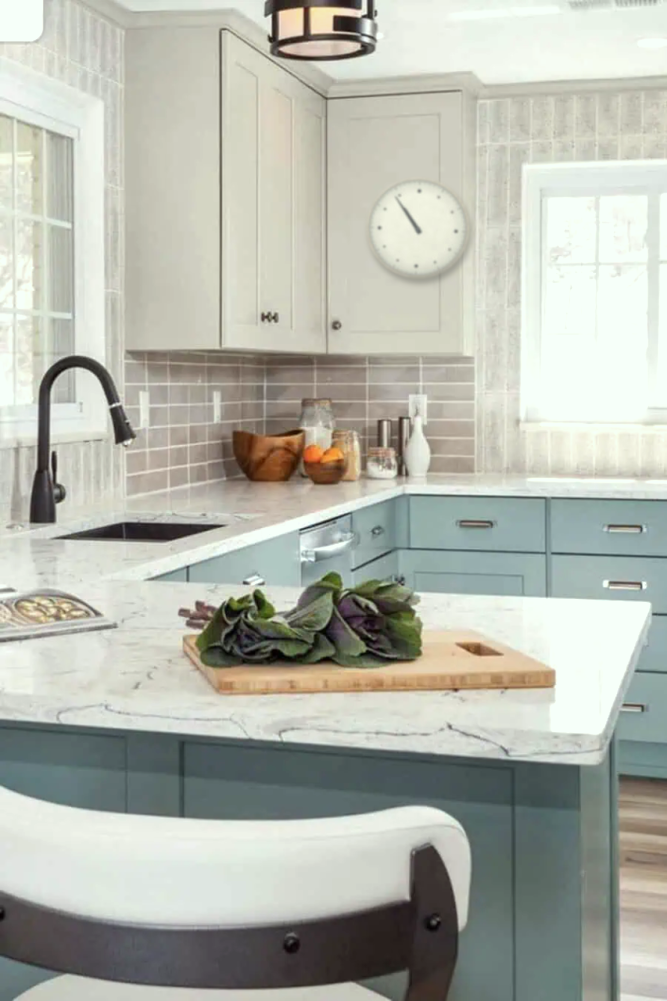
10:54
